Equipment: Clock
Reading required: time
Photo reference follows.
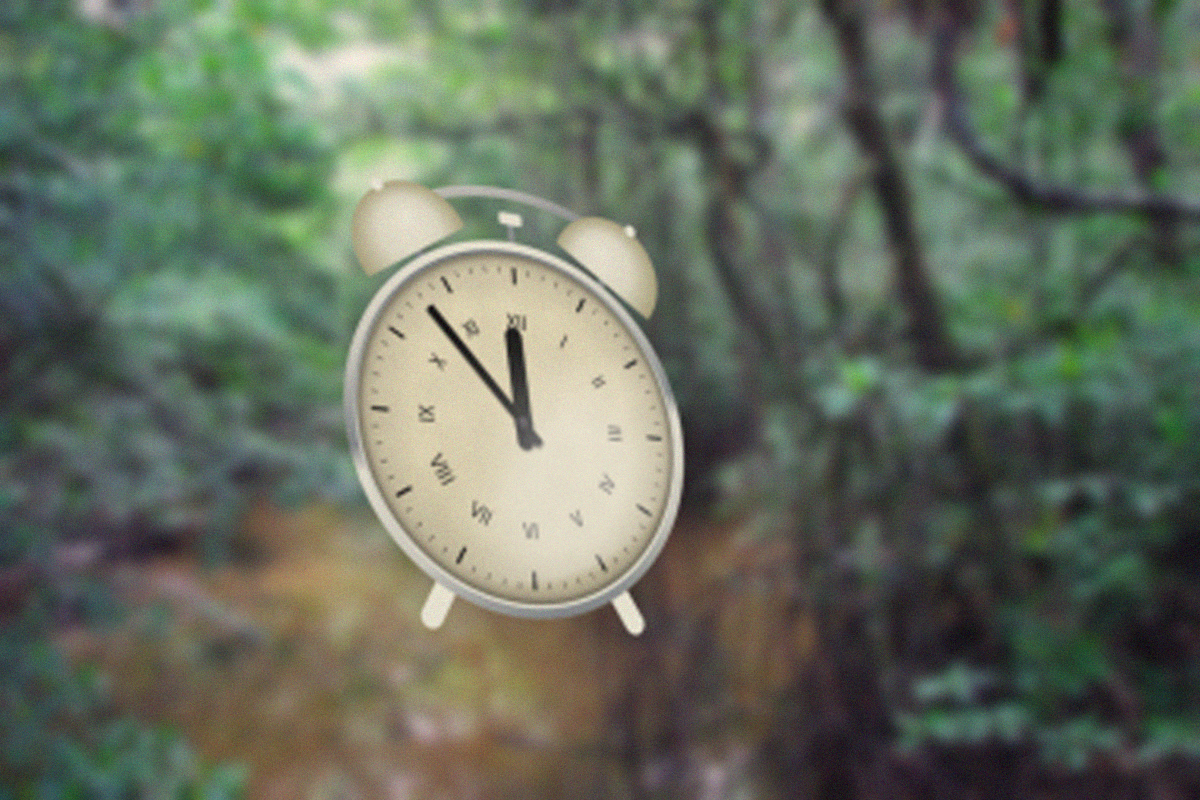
11:53
